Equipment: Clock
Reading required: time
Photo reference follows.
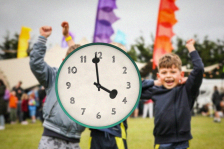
3:59
